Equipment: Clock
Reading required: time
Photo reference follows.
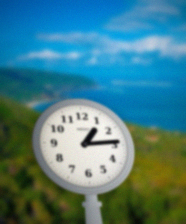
1:14
